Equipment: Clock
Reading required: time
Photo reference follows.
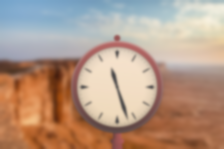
11:27
